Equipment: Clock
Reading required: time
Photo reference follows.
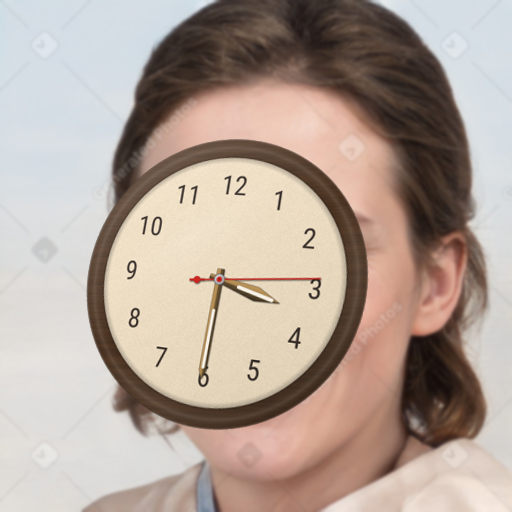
3:30:14
